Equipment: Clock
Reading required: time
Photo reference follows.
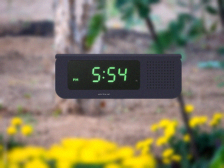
5:54
